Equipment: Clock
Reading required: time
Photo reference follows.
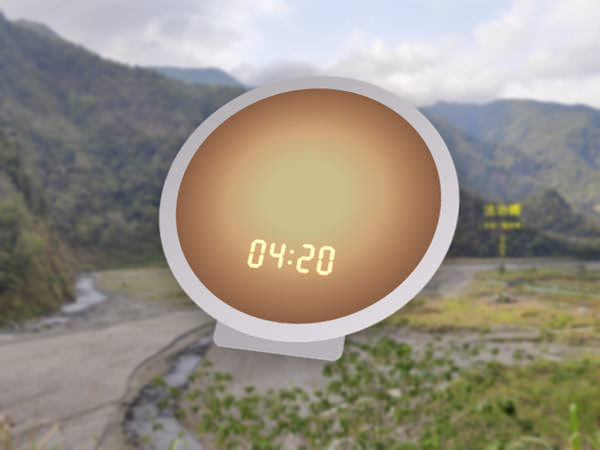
4:20
